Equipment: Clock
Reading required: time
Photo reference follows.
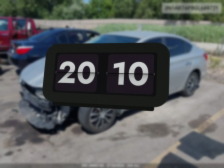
20:10
